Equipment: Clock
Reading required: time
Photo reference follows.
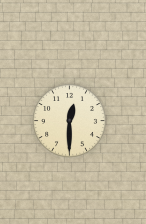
12:30
